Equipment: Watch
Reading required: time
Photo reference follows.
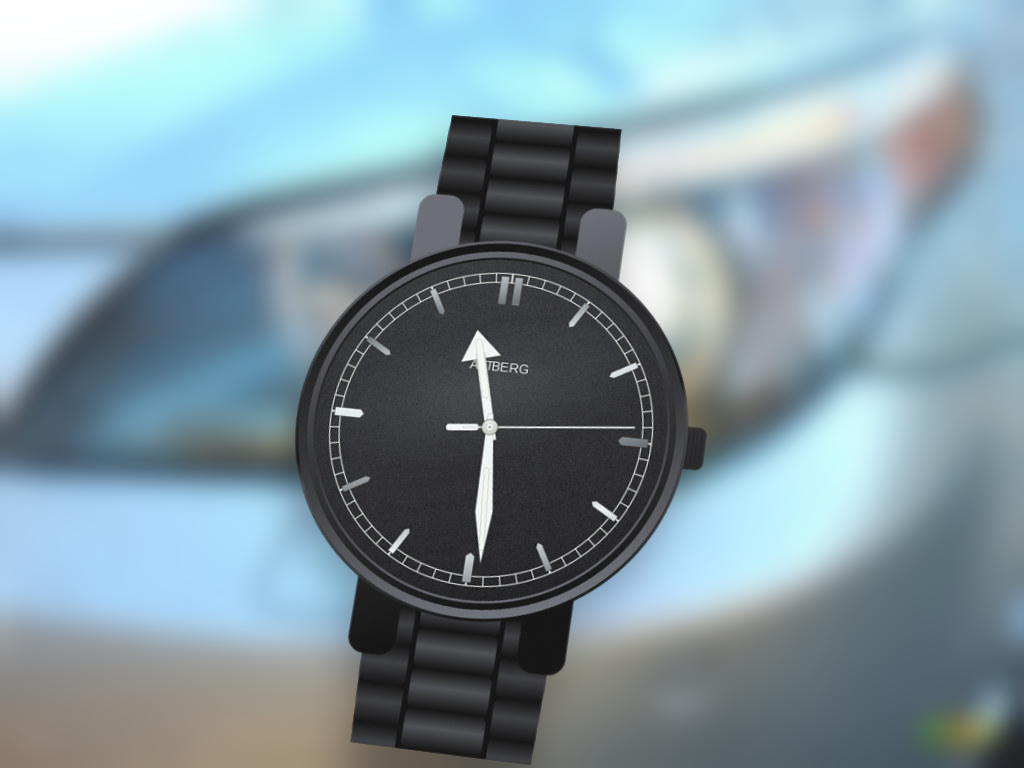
11:29:14
